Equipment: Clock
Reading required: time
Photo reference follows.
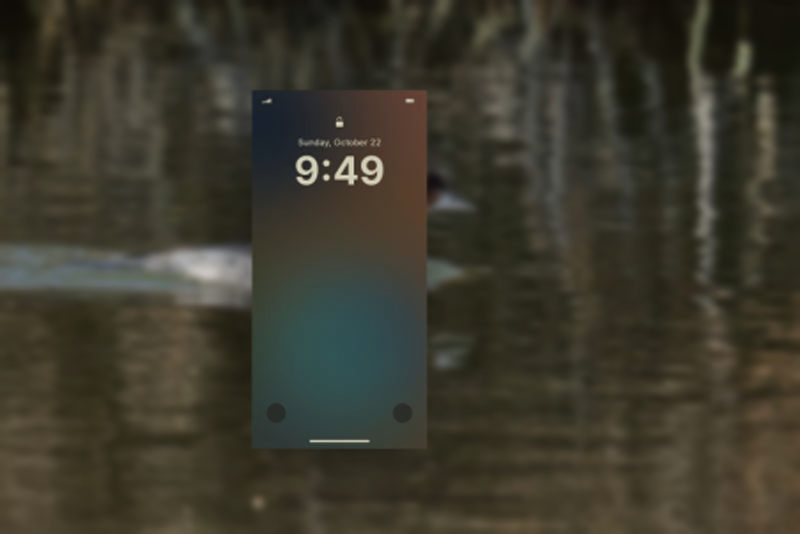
9:49
